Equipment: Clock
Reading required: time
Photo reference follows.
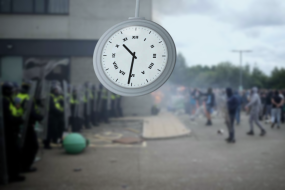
10:31
